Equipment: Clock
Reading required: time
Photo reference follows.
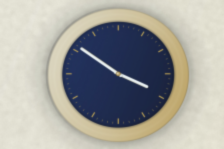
3:51
